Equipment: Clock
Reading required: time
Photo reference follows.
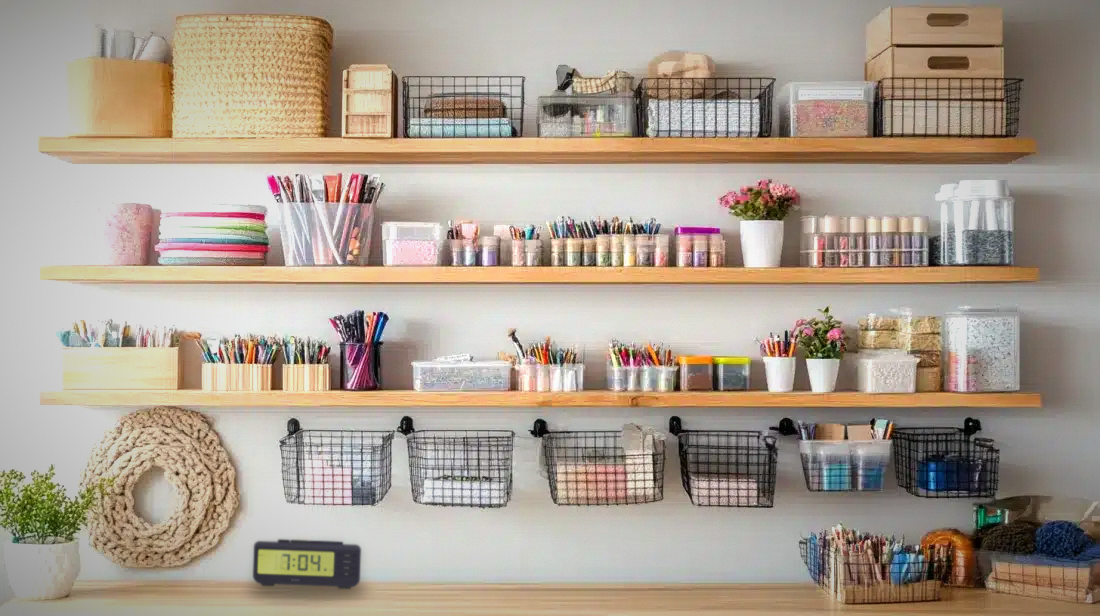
7:04
